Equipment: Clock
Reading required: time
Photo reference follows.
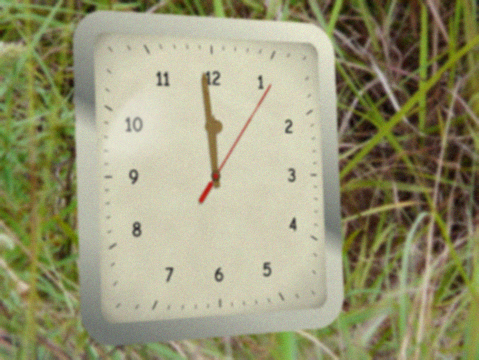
11:59:06
